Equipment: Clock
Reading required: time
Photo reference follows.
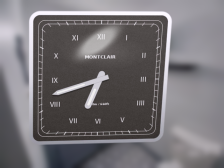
6:42
